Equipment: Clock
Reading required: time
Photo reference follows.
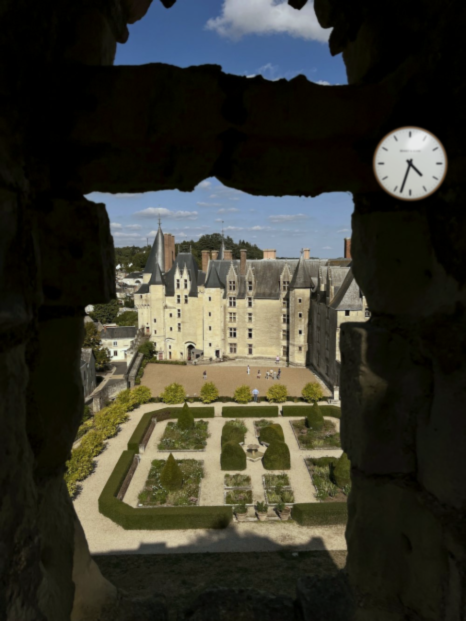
4:33
